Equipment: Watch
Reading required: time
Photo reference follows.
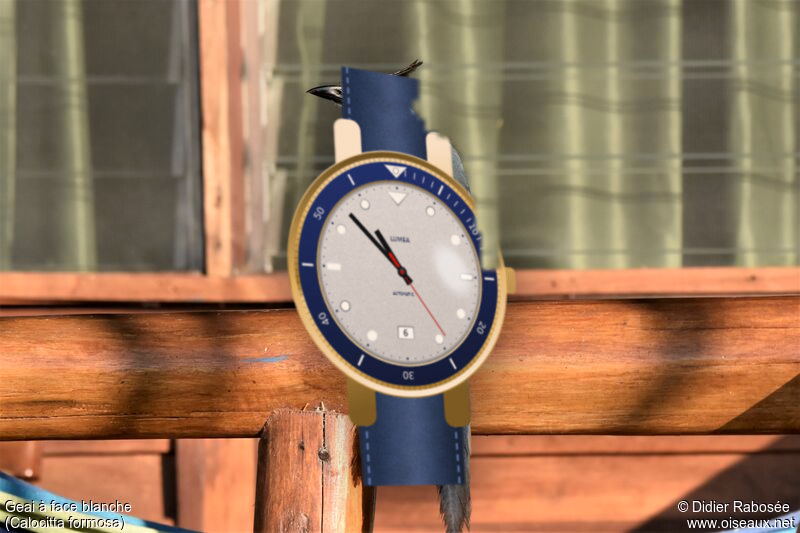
10:52:24
